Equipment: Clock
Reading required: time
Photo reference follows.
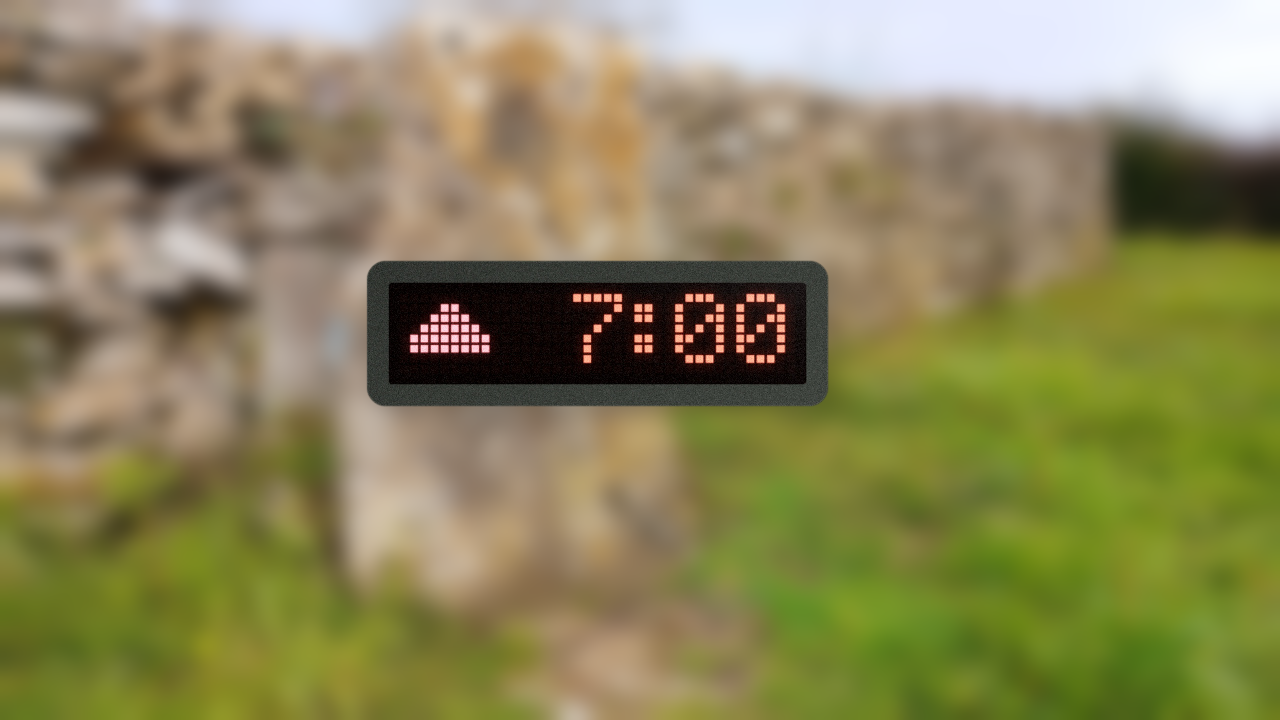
7:00
